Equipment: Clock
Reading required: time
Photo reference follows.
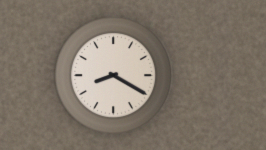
8:20
